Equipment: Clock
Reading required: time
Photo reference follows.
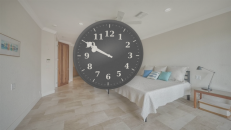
9:50
